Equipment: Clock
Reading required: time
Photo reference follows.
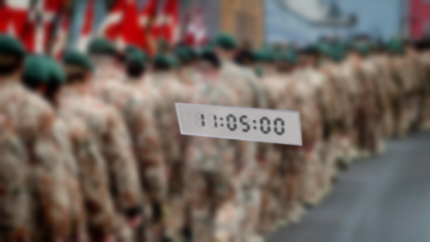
11:05:00
